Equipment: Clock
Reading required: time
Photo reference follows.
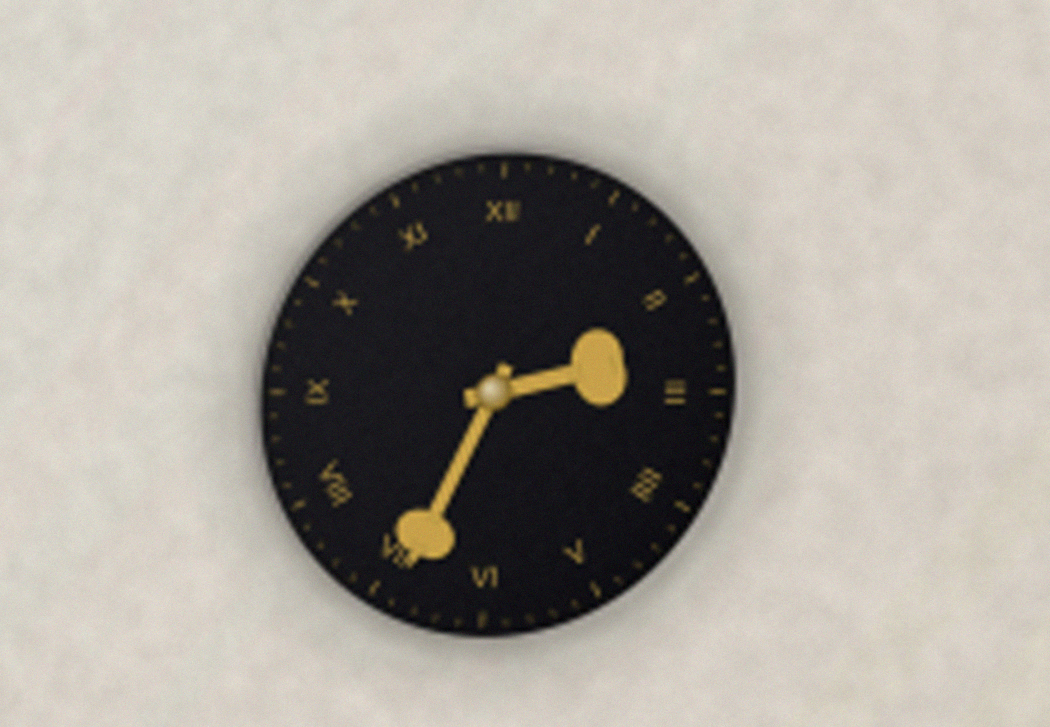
2:34
